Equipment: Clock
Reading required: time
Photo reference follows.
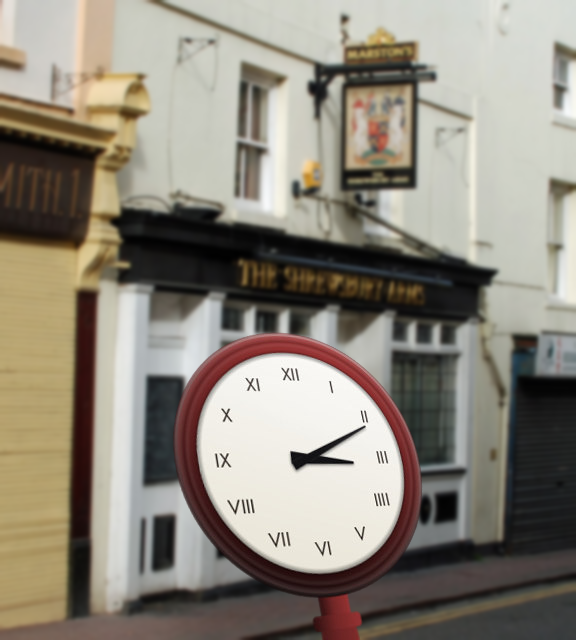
3:11
